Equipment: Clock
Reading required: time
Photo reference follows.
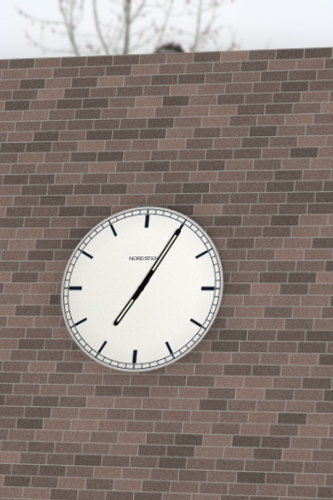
7:05
